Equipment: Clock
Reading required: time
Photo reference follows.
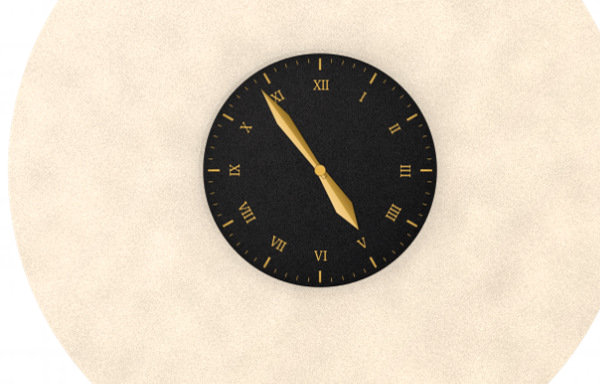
4:54
